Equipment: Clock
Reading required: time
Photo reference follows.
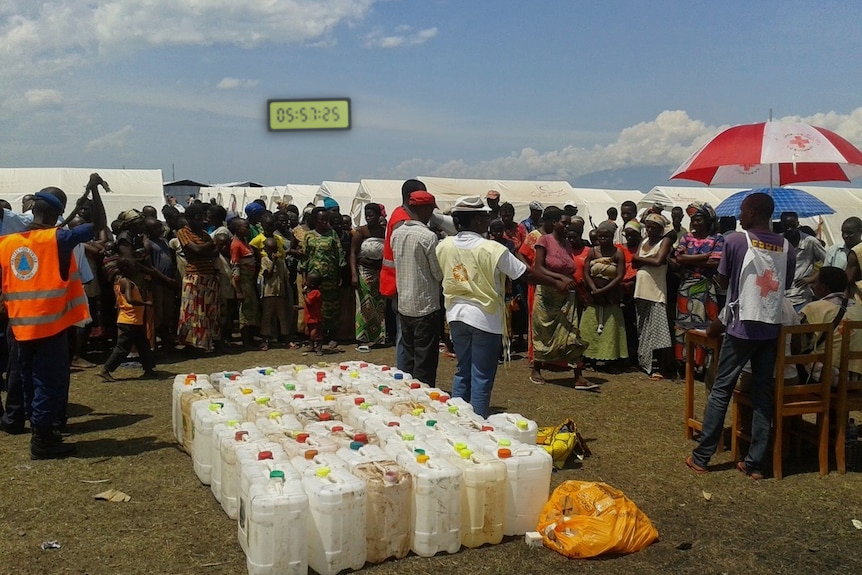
5:57:25
